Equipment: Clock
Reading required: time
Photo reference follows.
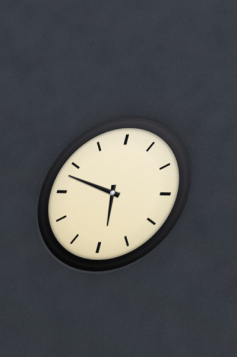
5:48
